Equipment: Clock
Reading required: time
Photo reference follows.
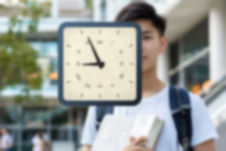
8:56
